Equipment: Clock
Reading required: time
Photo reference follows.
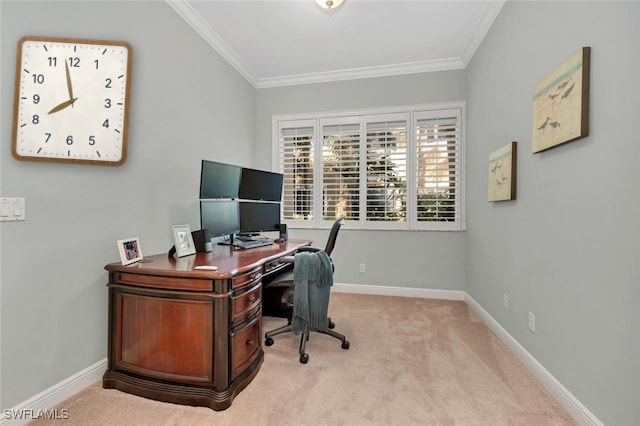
7:58
